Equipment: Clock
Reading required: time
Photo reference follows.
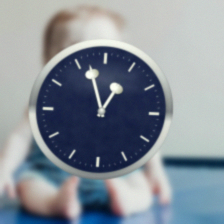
12:57
